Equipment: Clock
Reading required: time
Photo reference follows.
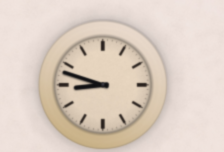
8:48
